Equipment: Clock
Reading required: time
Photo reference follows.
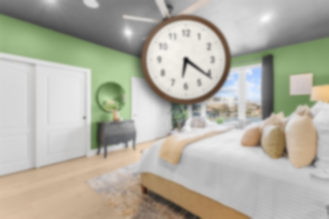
6:21
